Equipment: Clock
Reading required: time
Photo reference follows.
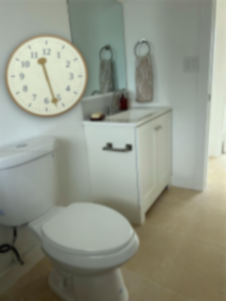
11:27
